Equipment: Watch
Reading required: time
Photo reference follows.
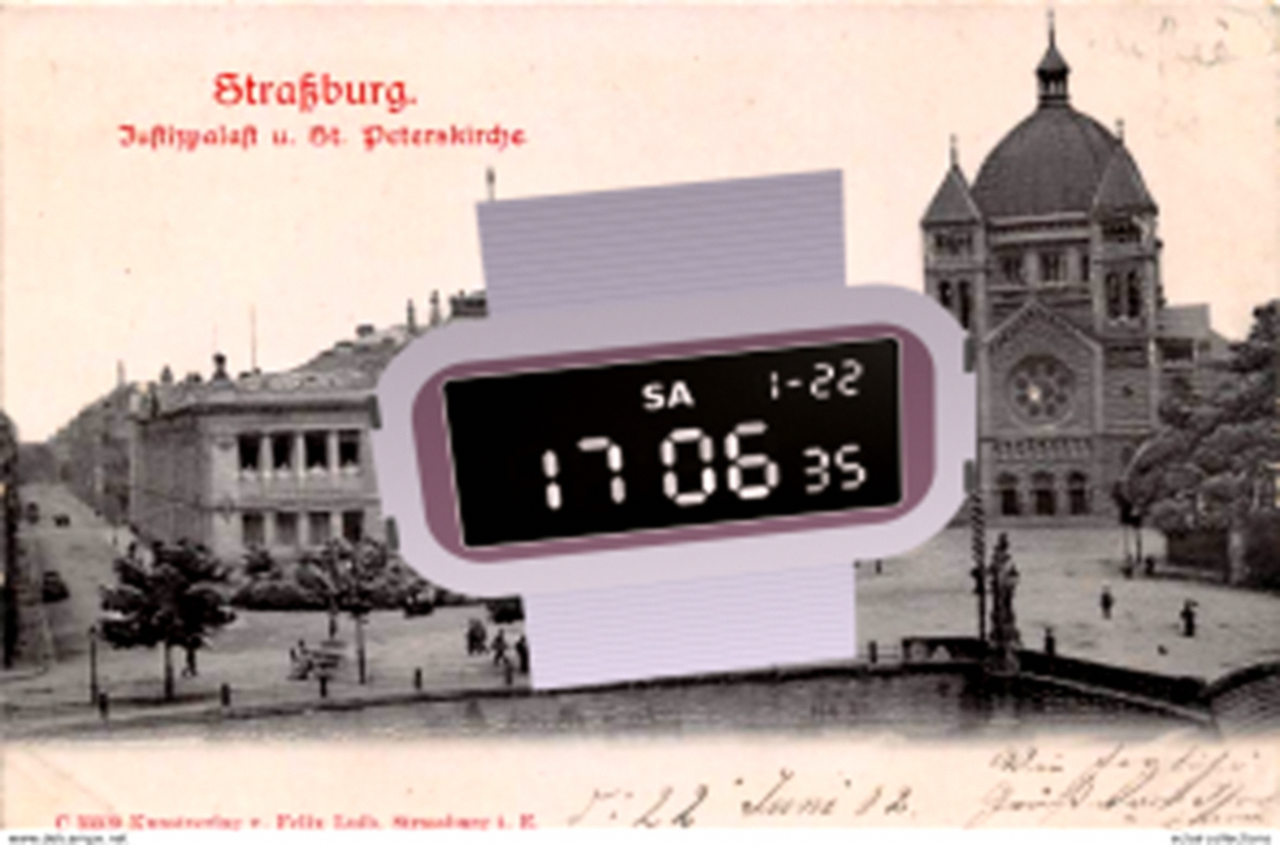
17:06:35
